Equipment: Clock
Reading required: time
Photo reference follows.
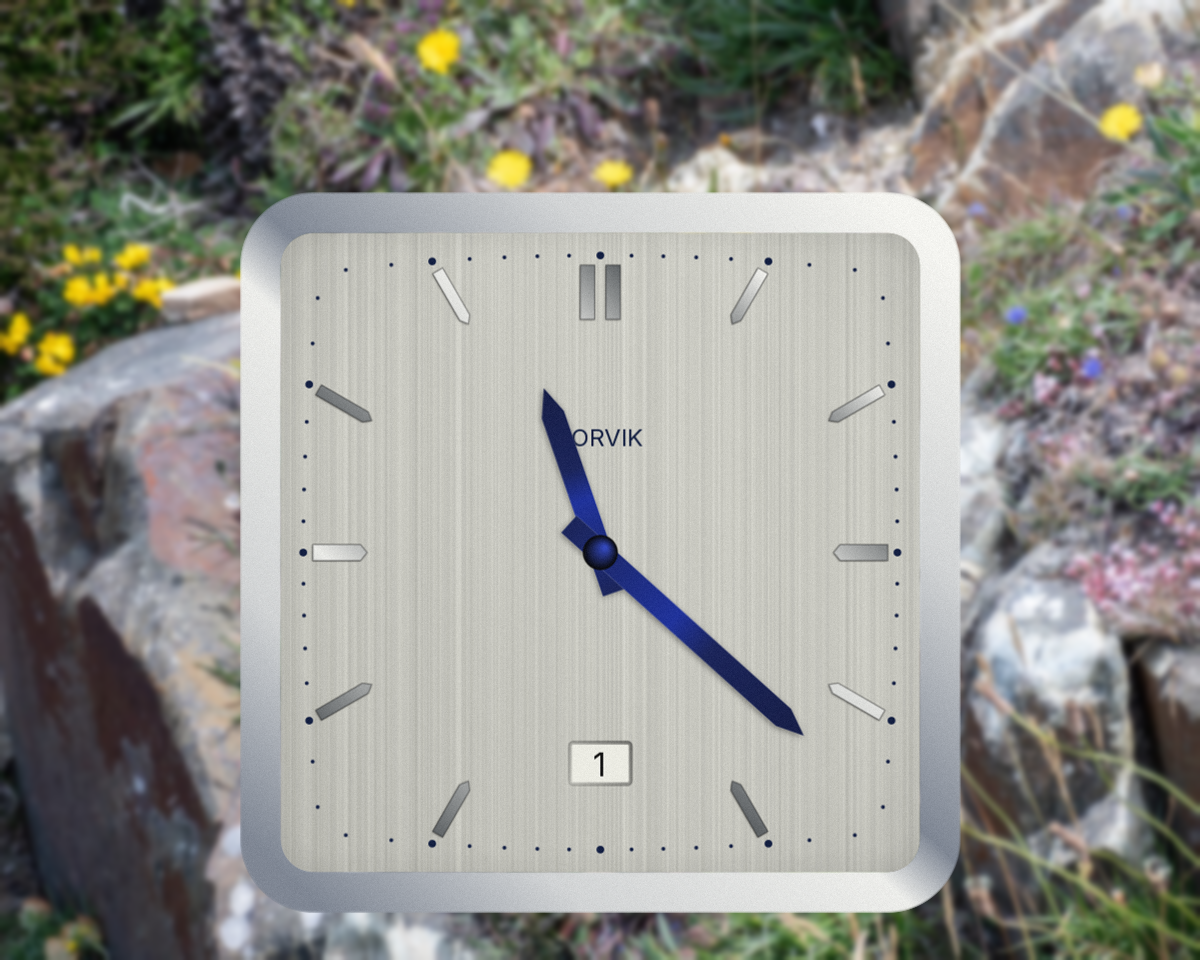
11:22
